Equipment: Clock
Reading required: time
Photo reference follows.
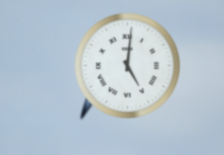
5:01
